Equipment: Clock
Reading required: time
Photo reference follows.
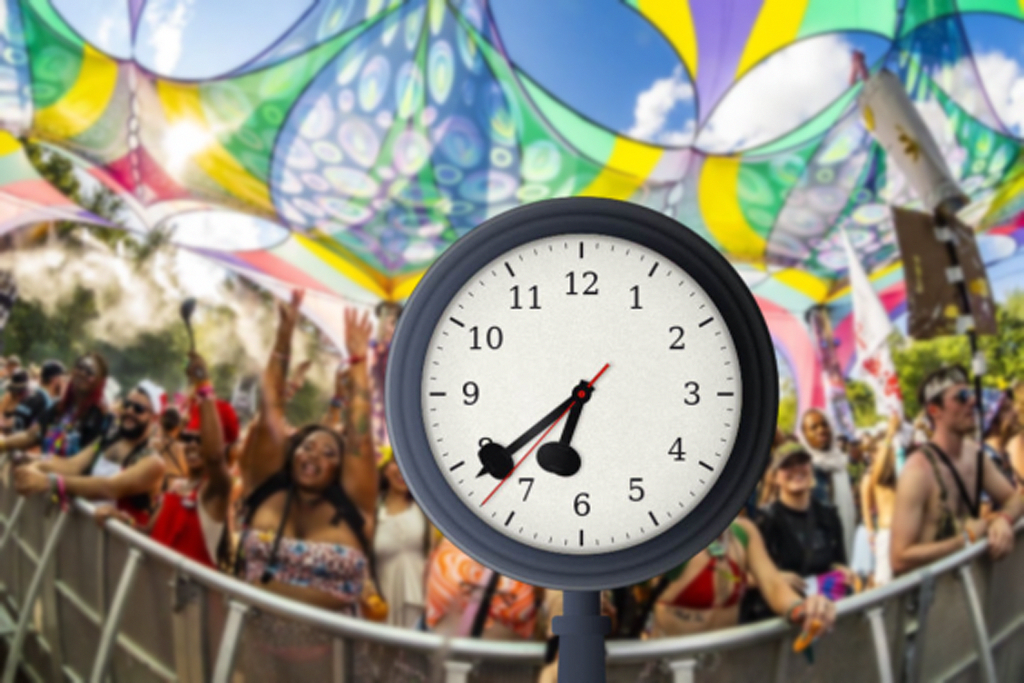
6:38:37
